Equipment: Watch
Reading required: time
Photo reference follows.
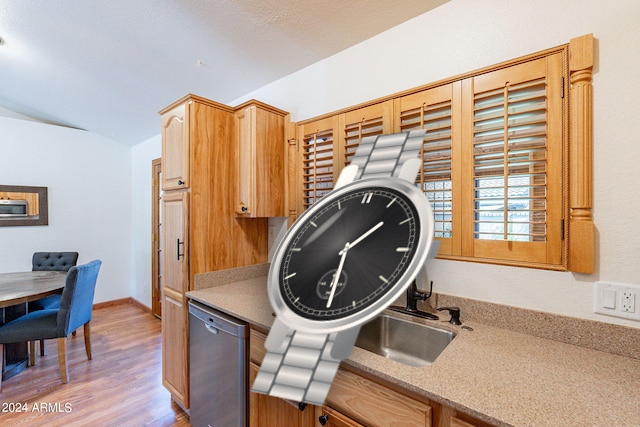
1:29
